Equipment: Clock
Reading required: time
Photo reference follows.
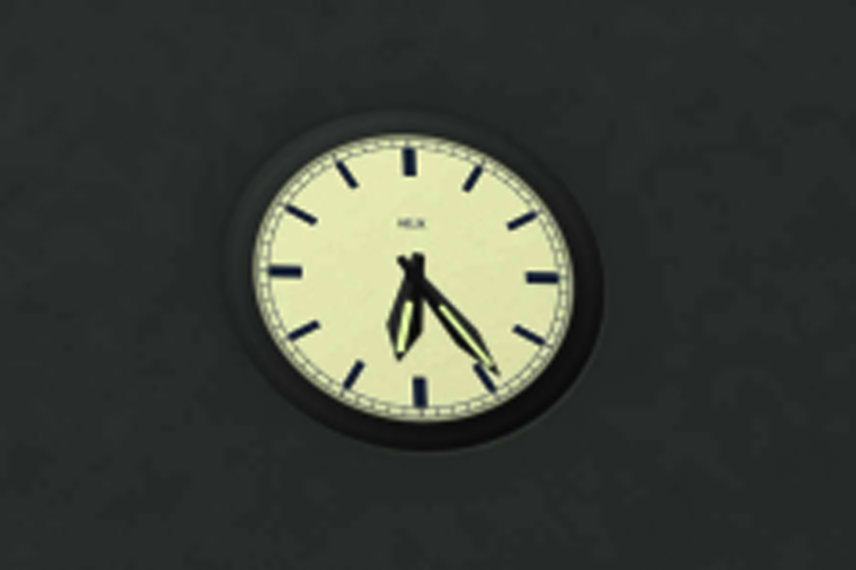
6:24
